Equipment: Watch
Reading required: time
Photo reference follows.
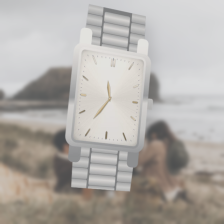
11:36
